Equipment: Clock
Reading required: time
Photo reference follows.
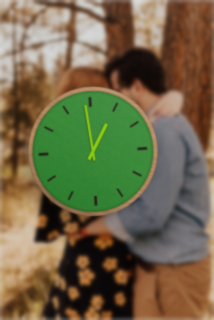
12:59
